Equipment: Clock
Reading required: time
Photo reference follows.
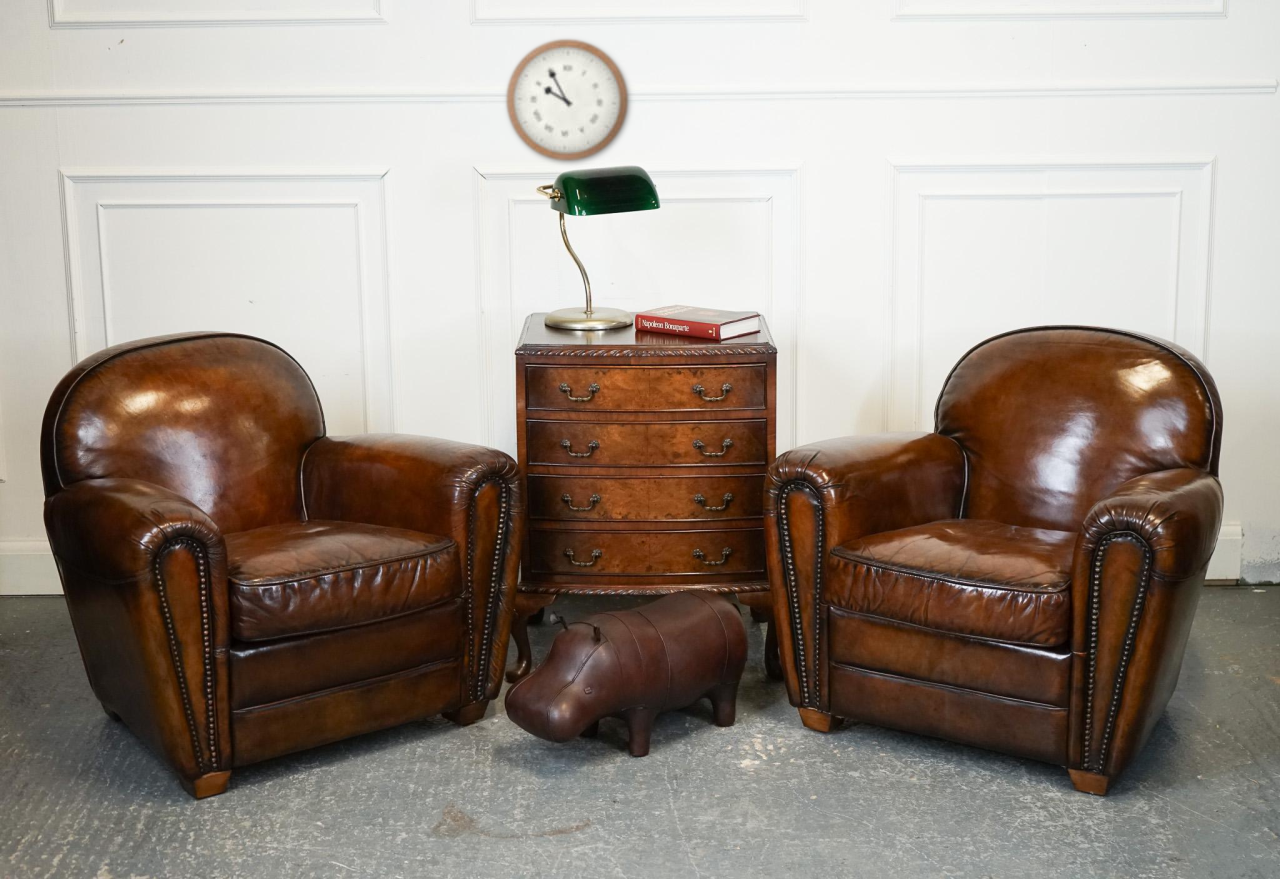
9:55
